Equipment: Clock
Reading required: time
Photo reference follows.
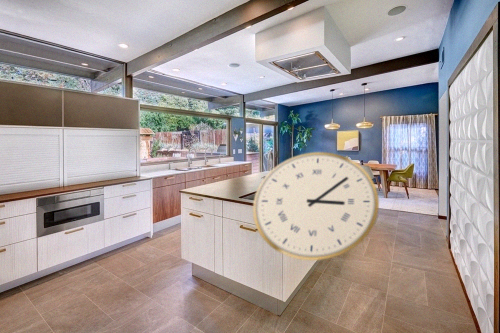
3:08
